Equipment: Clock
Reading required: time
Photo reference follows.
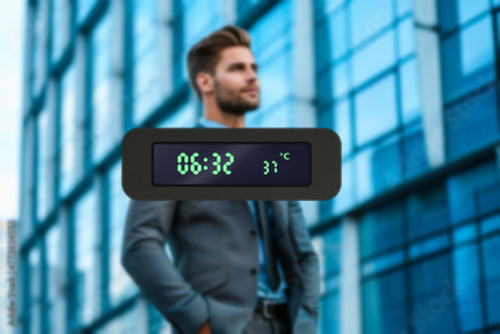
6:32
